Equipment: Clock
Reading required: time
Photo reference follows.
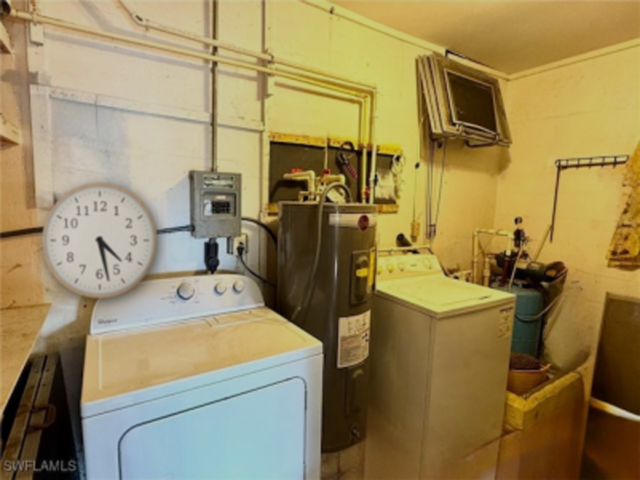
4:28
